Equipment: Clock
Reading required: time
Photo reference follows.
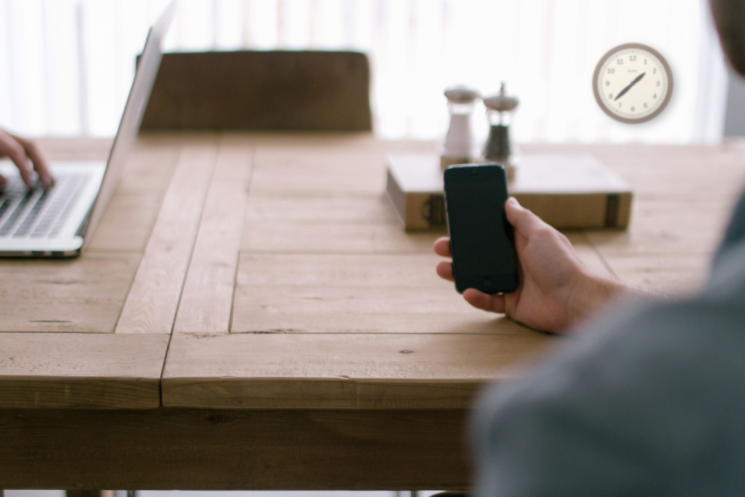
1:38
